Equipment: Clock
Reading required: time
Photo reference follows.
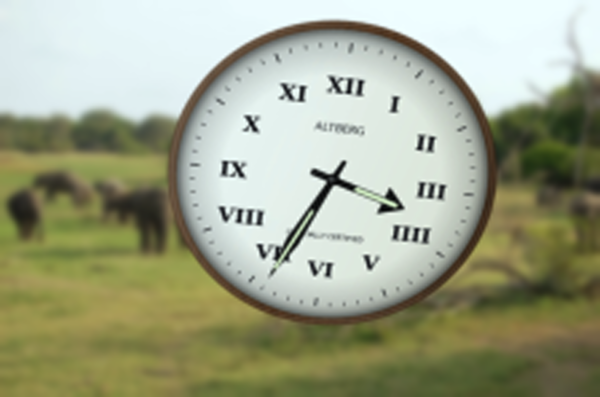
3:34
